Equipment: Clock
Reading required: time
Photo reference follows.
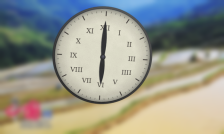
6:00
